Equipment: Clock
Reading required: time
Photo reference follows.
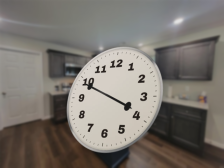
3:49
